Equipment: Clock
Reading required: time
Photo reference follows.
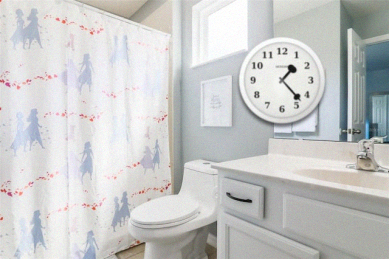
1:23
